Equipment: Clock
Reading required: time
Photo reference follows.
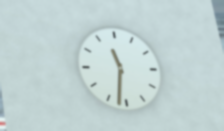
11:32
